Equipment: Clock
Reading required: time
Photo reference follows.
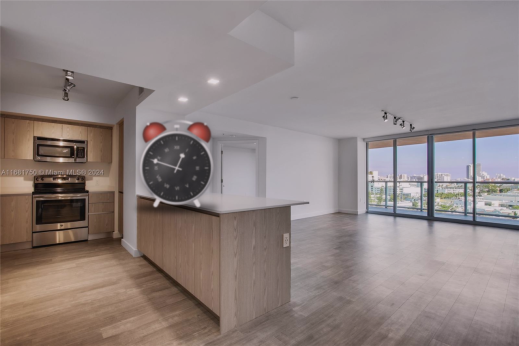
12:48
